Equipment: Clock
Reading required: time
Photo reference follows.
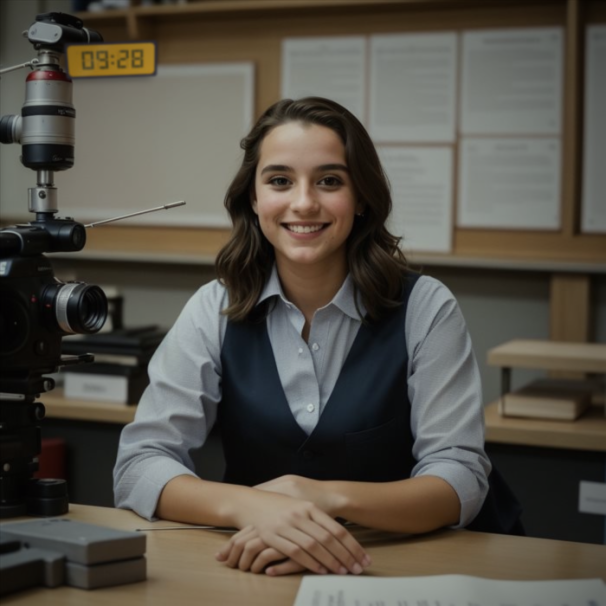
9:28
